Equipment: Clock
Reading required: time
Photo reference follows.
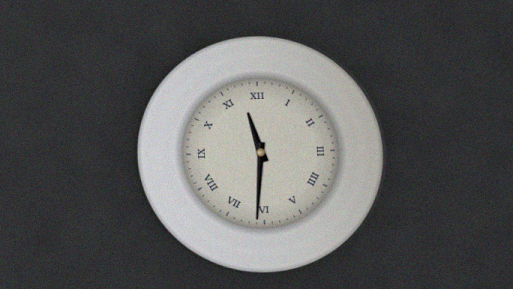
11:31
